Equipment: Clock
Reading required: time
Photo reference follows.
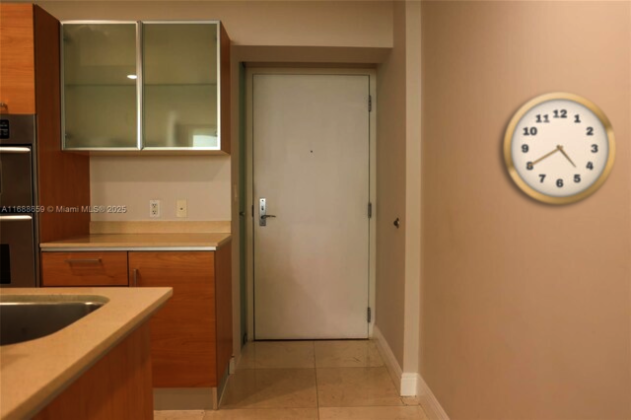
4:40
